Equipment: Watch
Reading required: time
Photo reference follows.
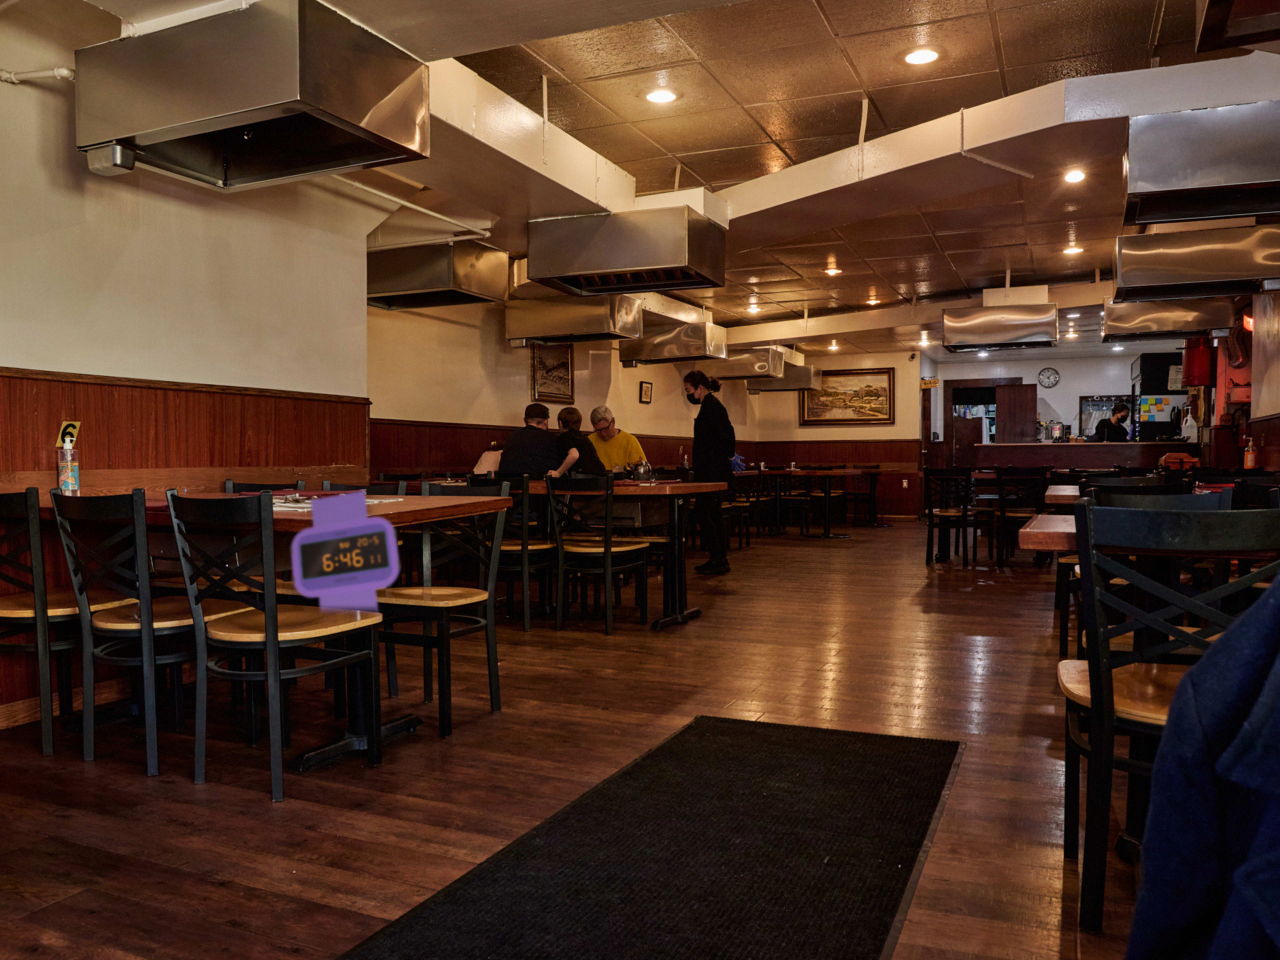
6:46
